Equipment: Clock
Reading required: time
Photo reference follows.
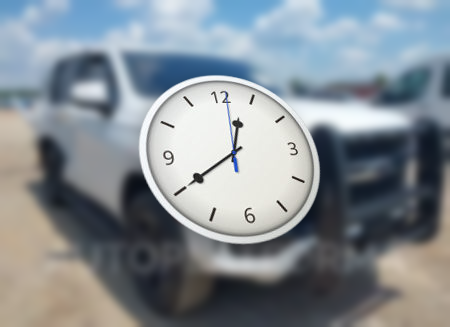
12:40:01
